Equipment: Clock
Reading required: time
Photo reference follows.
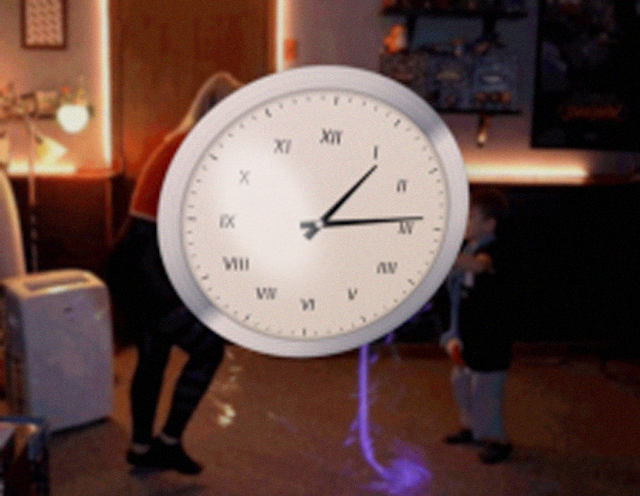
1:14
